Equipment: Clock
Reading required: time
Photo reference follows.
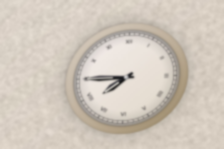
7:45
